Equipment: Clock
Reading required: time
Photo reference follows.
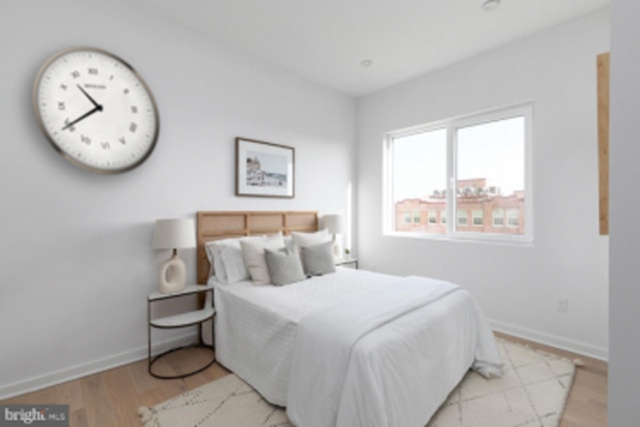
10:40
